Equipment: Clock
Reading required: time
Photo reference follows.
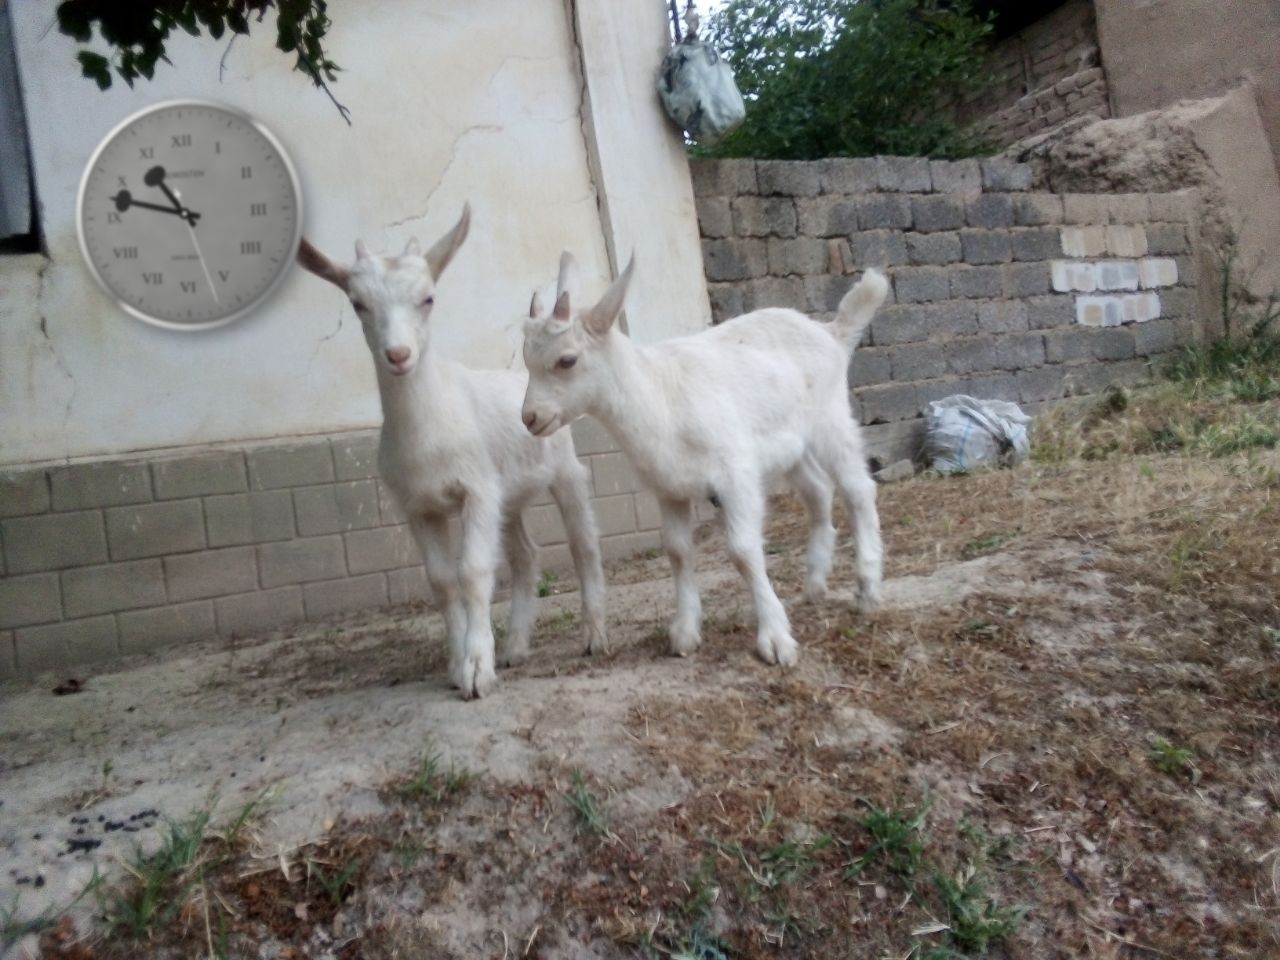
10:47:27
